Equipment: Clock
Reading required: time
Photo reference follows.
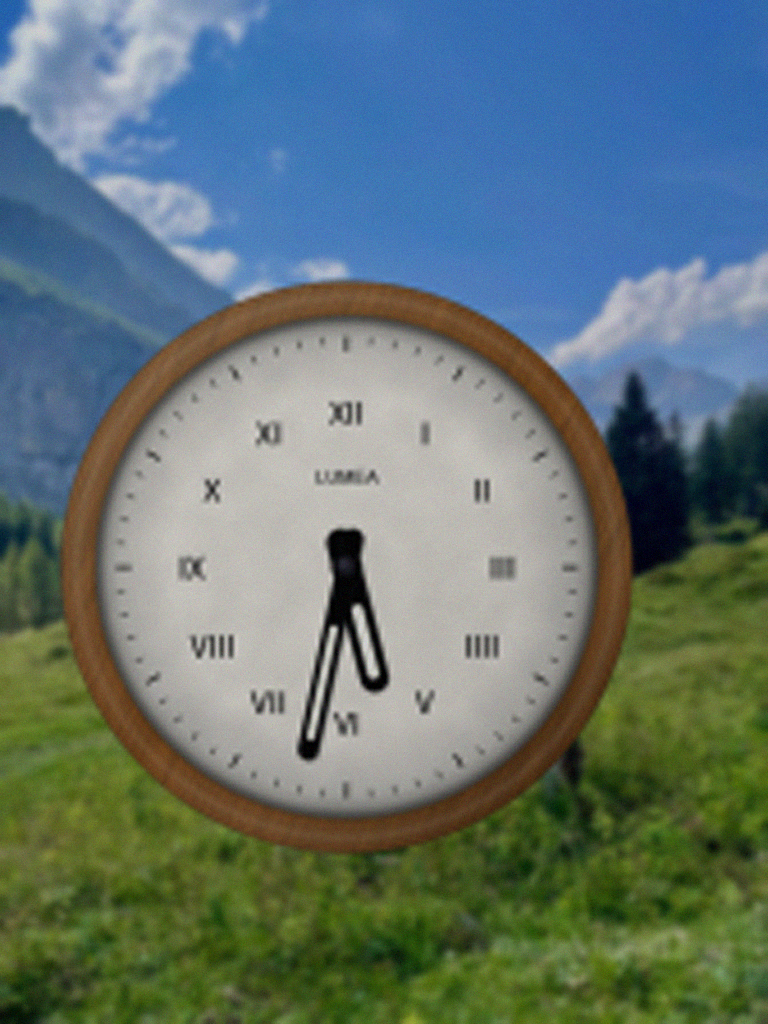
5:32
